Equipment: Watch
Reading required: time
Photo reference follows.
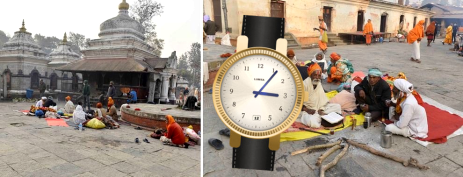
3:06
